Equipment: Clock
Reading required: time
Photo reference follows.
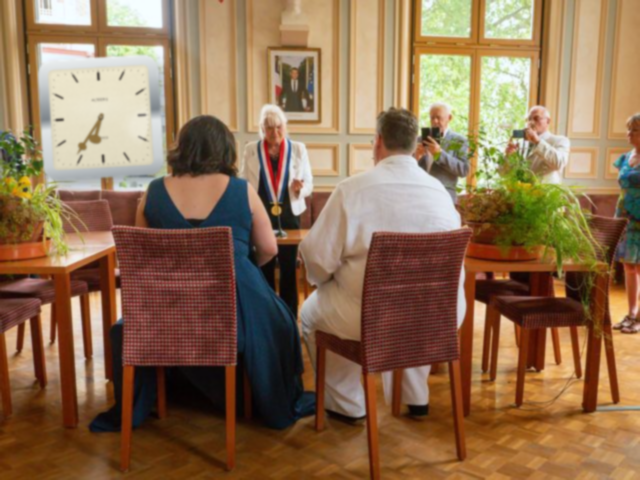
6:36
